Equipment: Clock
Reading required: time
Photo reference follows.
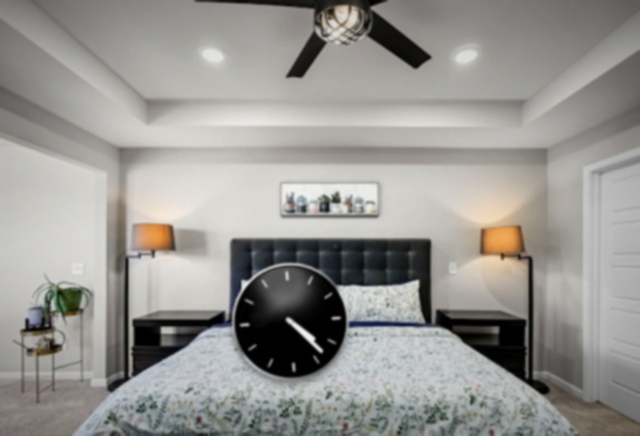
4:23
